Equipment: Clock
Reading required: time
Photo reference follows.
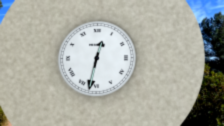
12:32
